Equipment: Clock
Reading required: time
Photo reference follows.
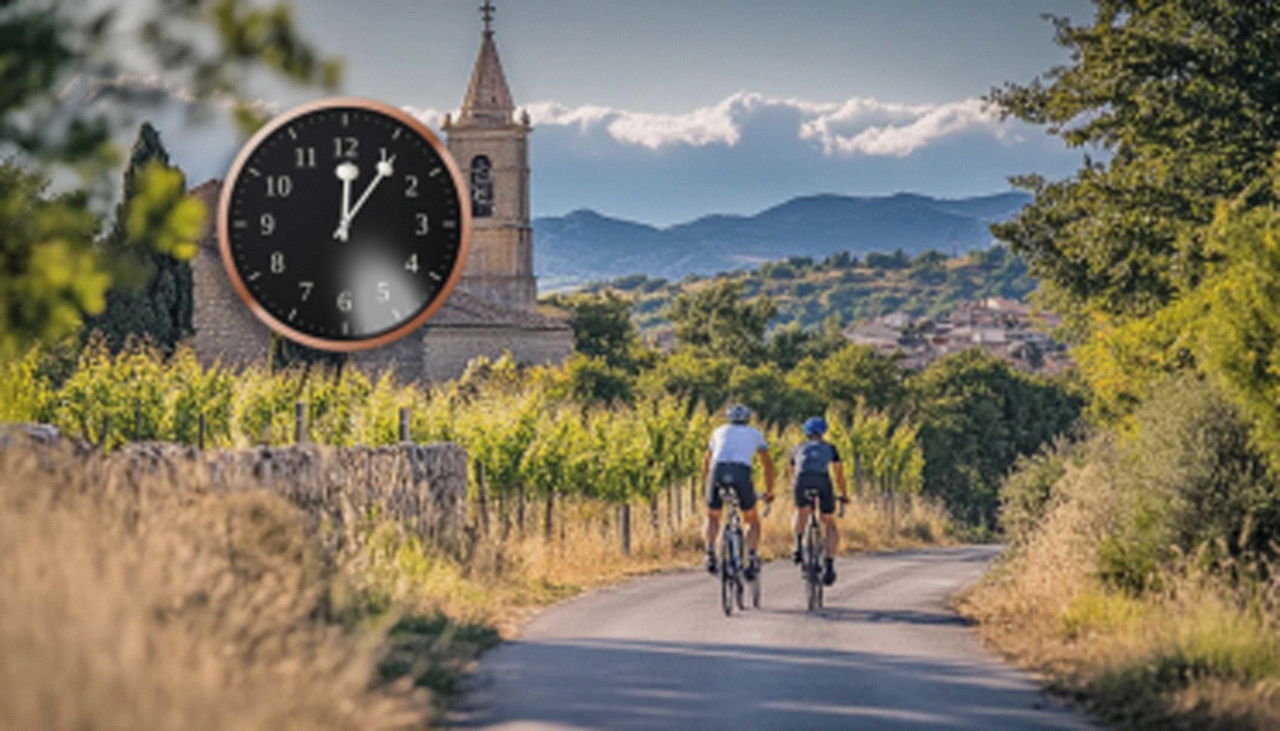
12:06
